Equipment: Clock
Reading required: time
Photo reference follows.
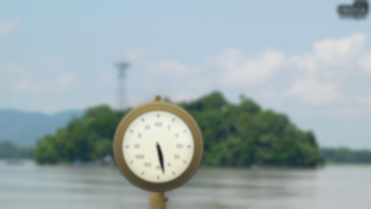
5:28
